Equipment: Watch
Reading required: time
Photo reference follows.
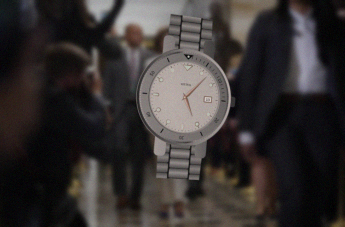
5:07
